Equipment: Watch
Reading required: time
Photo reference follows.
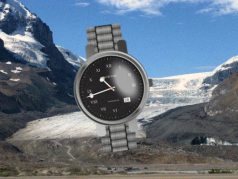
10:43
